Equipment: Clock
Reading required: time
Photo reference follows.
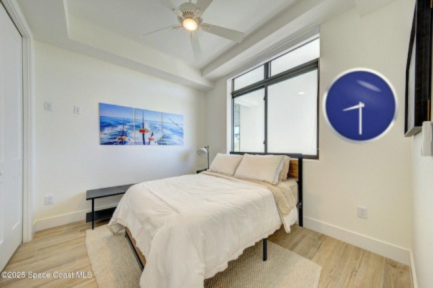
8:30
